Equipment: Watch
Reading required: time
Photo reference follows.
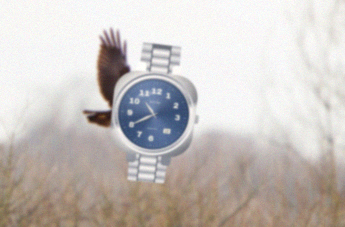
10:40
